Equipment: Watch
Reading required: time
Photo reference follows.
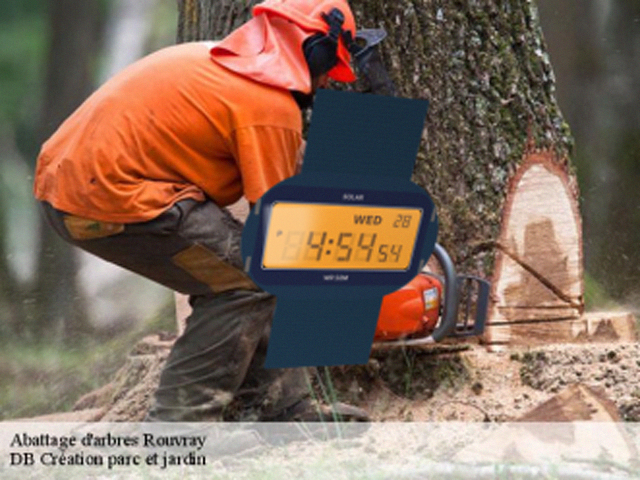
4:54:54
